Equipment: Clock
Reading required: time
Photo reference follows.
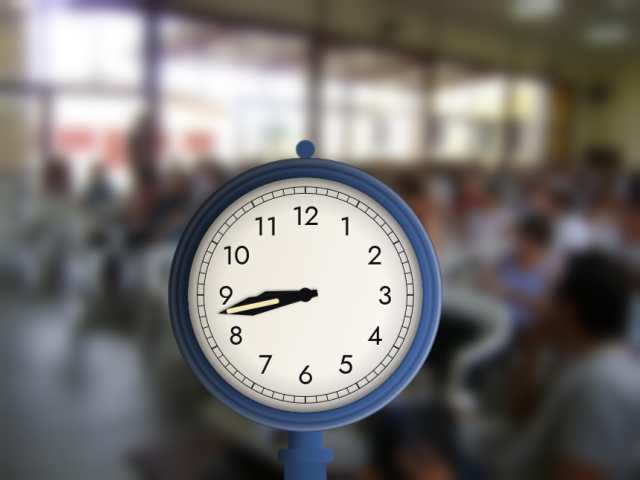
8:43
